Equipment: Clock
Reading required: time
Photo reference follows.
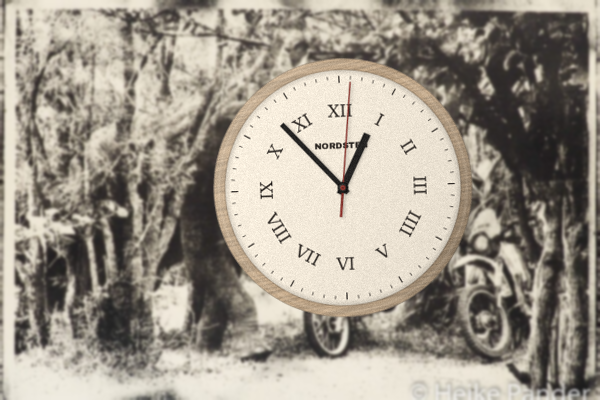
12:53:01
